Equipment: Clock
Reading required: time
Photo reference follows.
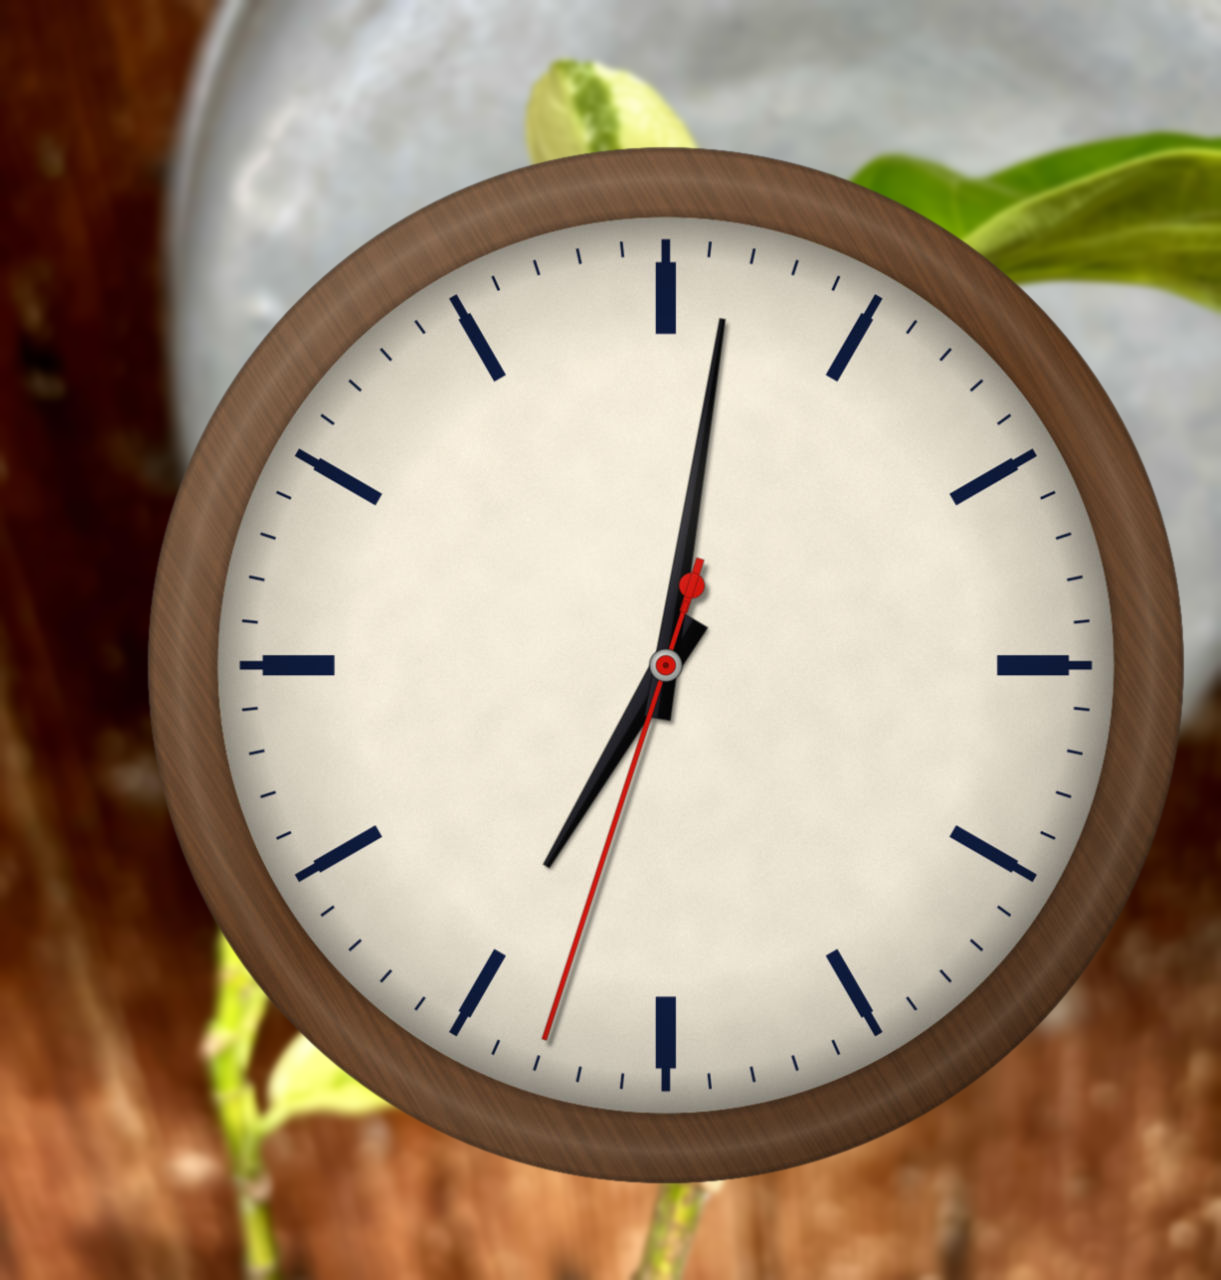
7:01:33
